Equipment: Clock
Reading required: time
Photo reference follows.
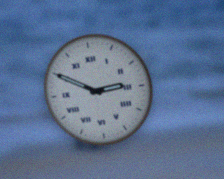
2:50
